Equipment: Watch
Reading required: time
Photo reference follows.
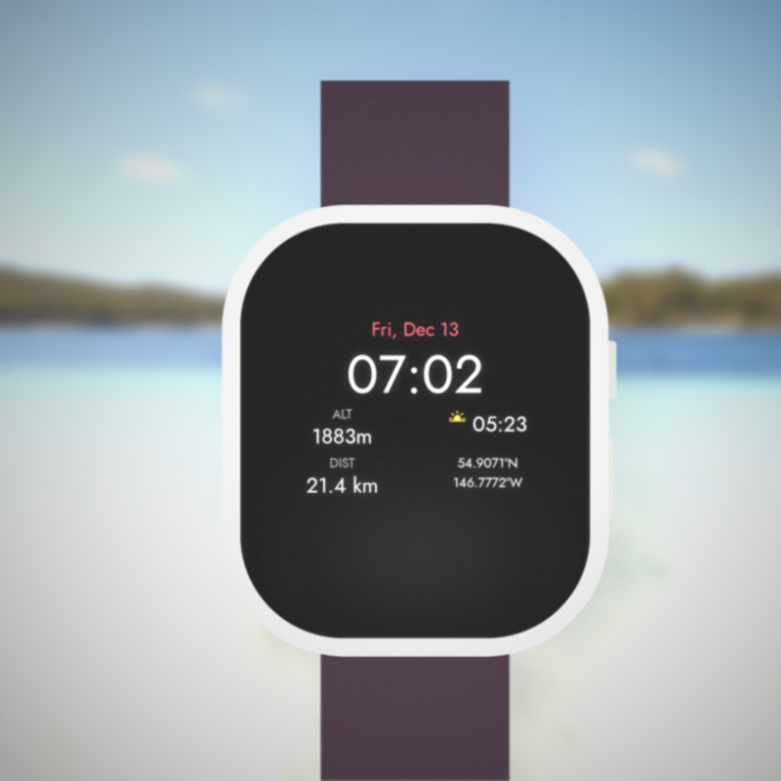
7:02
